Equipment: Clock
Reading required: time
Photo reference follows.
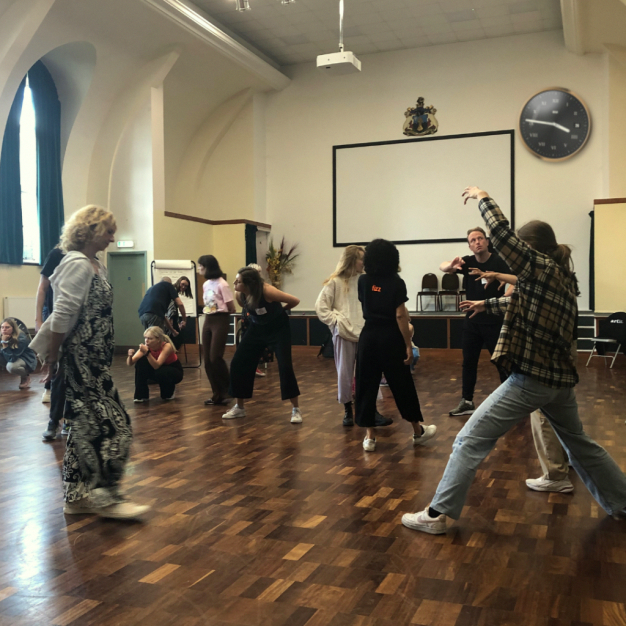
3:46
